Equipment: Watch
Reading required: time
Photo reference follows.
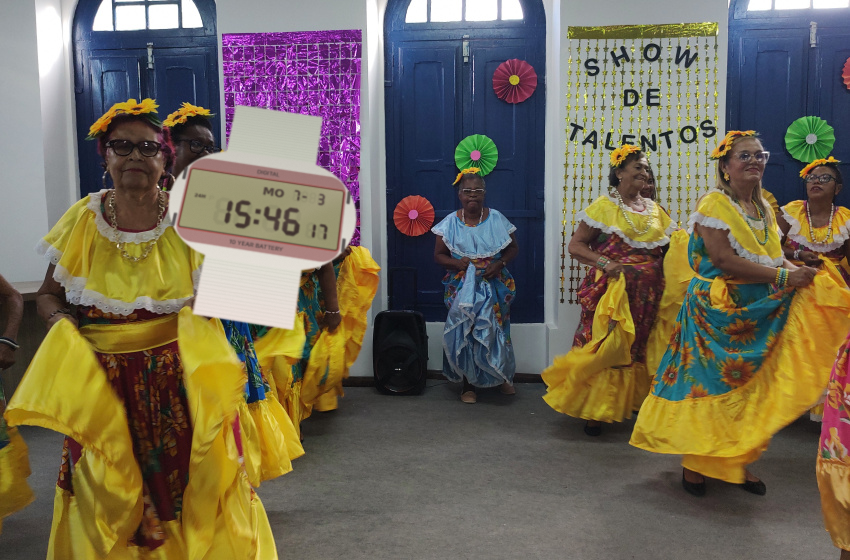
15:46:17
